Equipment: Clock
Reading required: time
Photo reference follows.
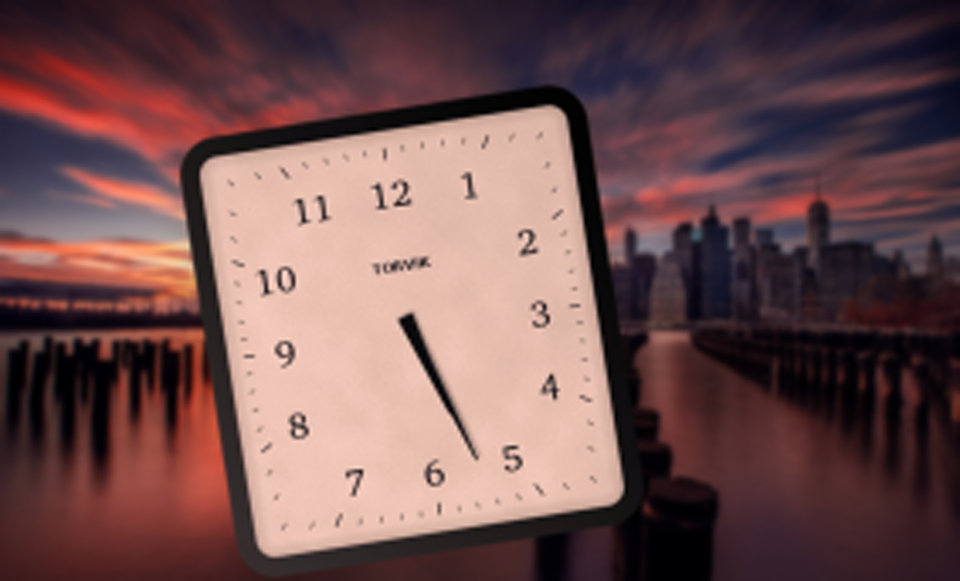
5:27
